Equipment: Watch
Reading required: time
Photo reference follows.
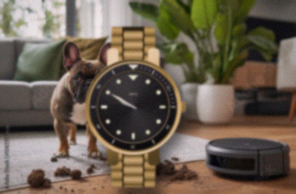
9:50
